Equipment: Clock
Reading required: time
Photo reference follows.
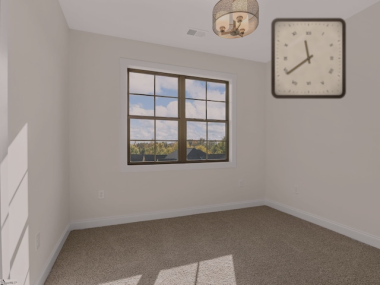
11:39
